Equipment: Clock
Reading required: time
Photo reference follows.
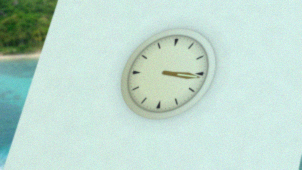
3:16
